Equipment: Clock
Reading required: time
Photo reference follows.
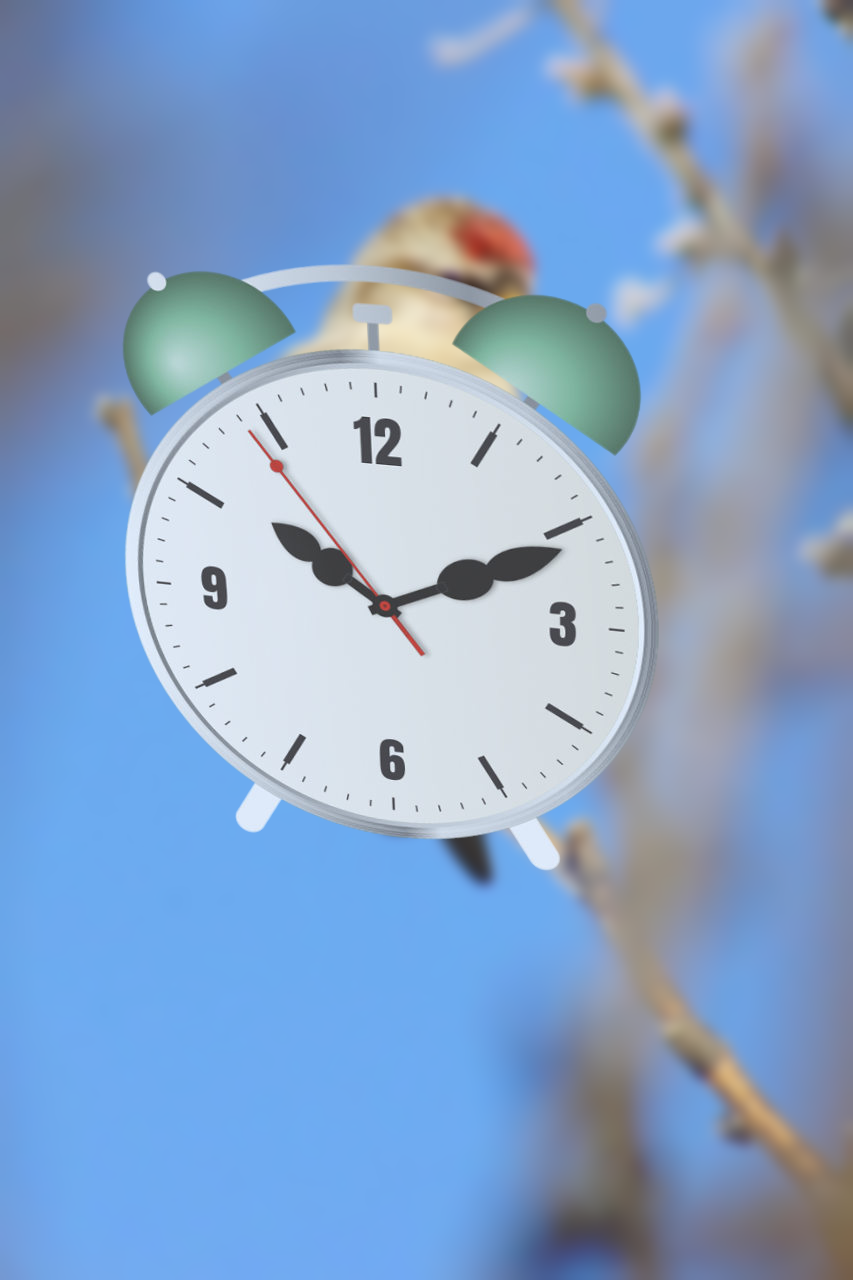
10:10:54
